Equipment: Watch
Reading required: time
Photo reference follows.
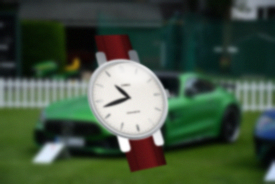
10:43
